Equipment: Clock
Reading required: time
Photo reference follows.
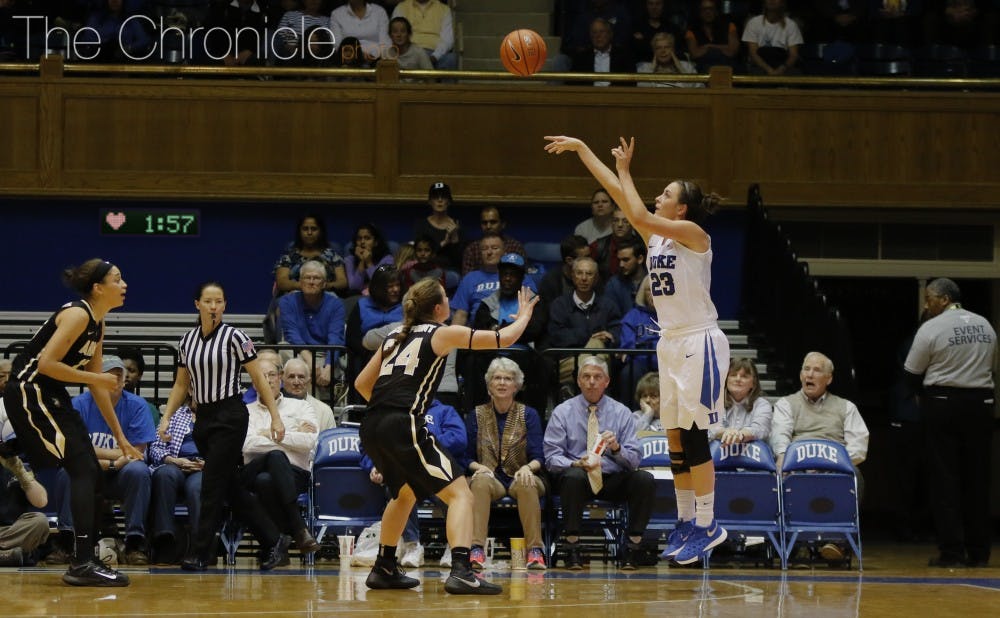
1:57
